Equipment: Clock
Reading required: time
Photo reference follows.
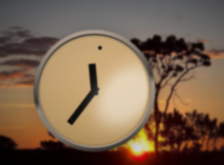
11:35
